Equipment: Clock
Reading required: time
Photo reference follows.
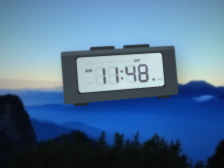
11:48
